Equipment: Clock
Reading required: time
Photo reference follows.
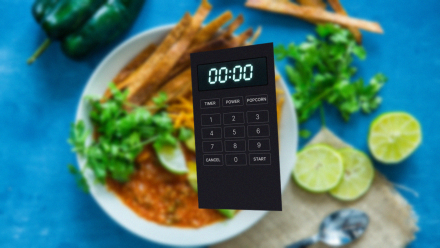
0:00
